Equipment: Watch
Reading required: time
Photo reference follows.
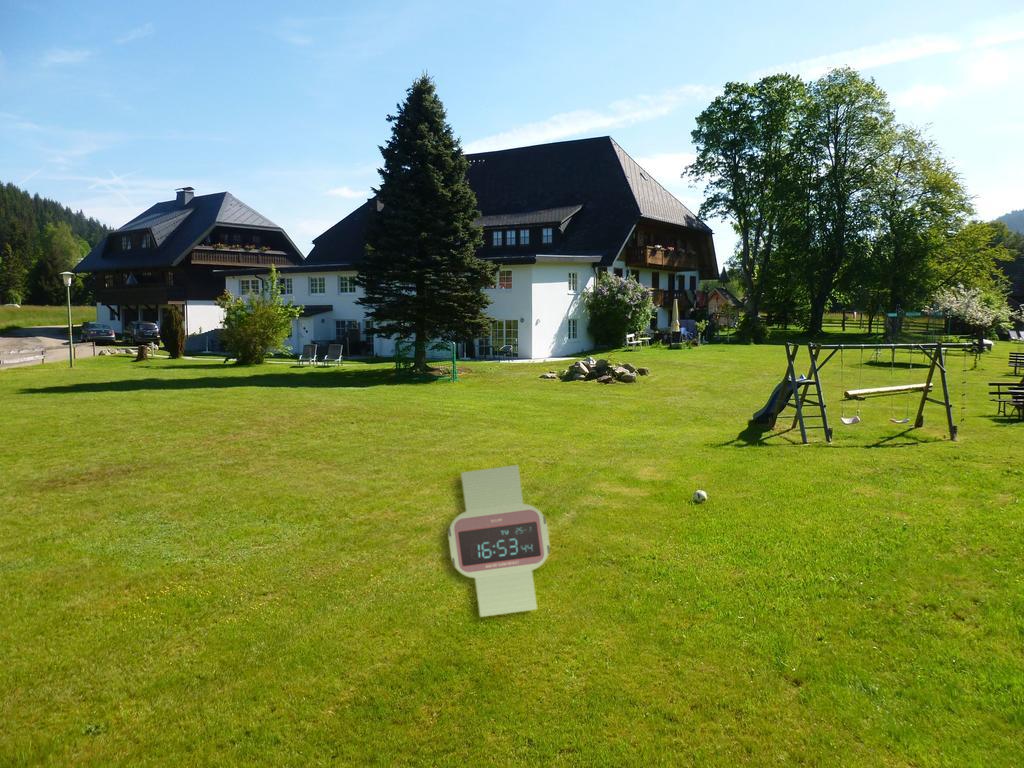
16:53:44
